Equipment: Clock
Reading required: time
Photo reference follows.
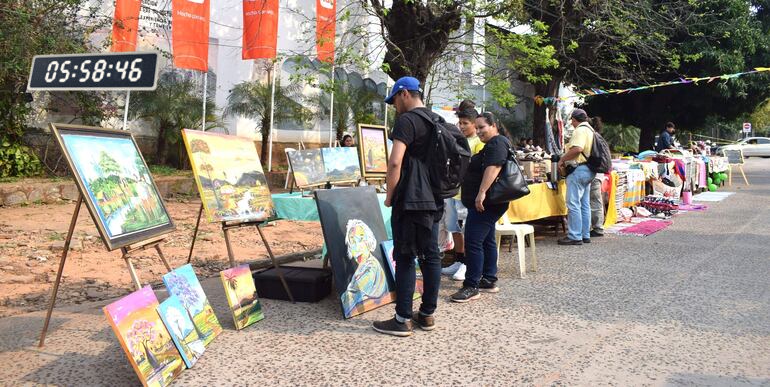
5:58:46
